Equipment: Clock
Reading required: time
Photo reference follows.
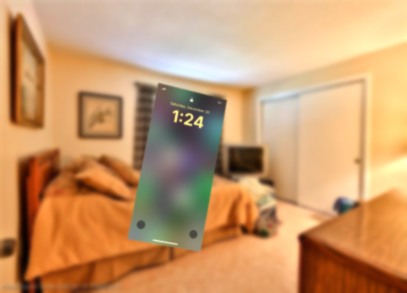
1:24
